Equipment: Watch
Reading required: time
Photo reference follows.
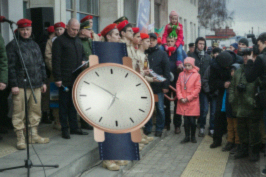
6:51
